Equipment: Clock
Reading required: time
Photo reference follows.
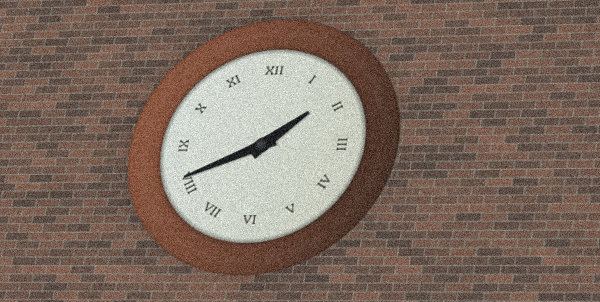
1:41
